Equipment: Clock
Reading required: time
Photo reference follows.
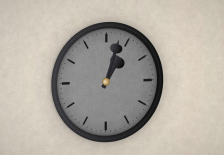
1:03
